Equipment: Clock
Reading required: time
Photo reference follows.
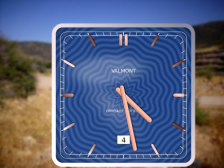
4:28
